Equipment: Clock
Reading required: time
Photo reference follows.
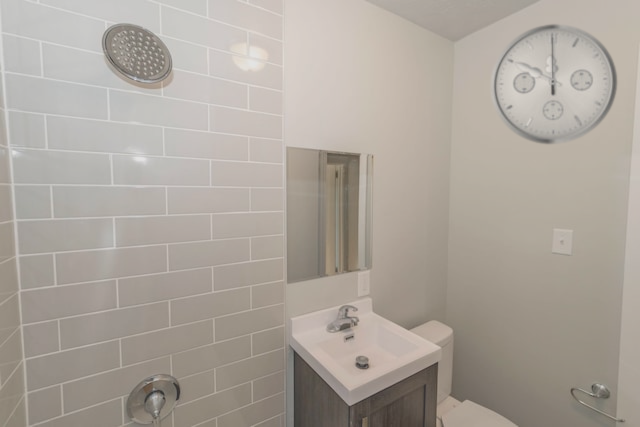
11:50
